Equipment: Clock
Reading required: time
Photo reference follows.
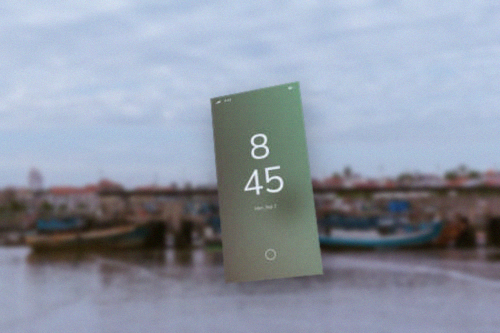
8:45
